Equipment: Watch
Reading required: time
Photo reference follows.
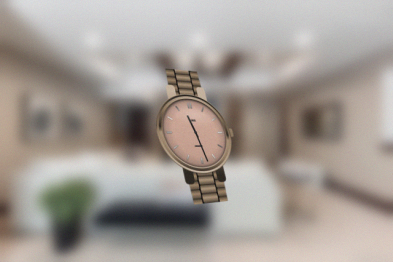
11:28
